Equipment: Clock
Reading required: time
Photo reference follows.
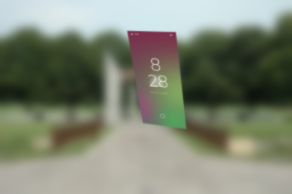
8:28
